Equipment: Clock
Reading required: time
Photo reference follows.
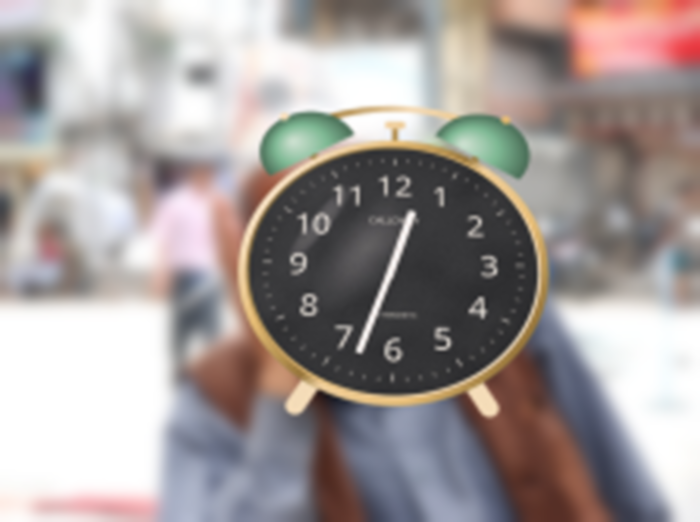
12:33
